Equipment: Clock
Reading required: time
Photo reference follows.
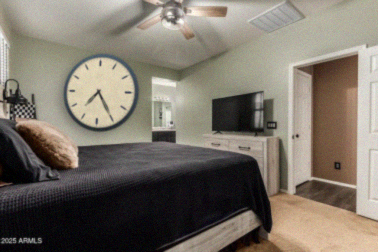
7:25
